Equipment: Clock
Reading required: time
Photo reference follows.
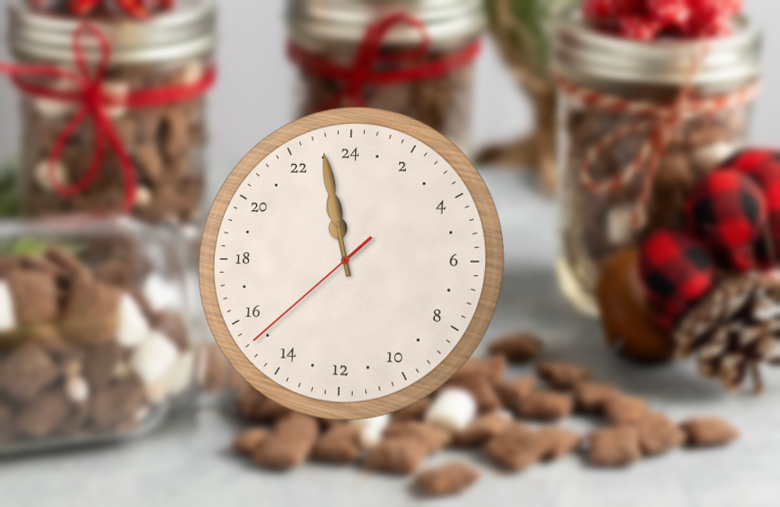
22:57:38
